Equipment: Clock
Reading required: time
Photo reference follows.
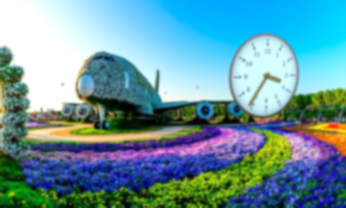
3:36
